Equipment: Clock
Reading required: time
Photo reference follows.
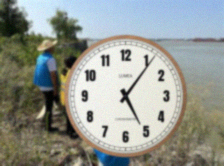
5:06
